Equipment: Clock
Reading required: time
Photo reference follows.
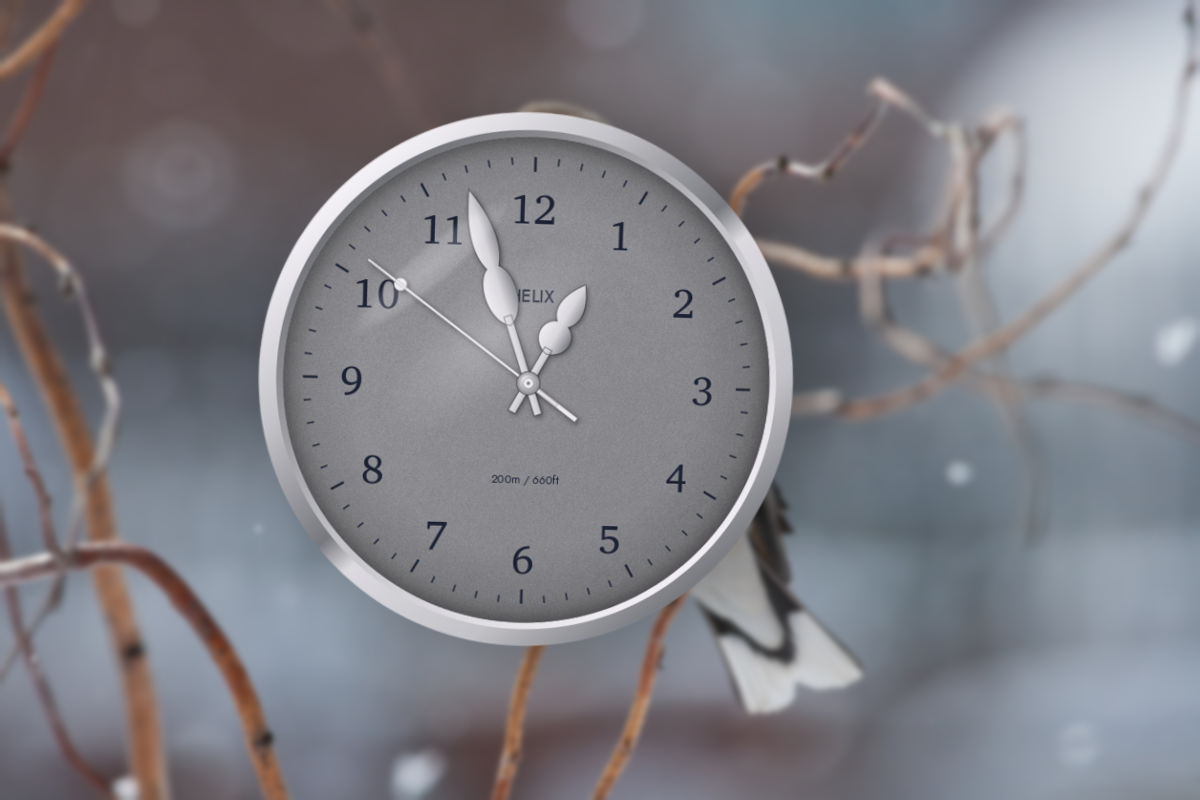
12:56:51
